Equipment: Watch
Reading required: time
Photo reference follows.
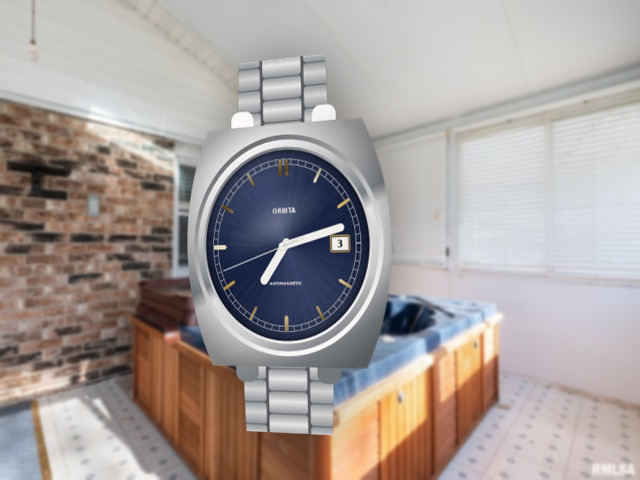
7:12:42
